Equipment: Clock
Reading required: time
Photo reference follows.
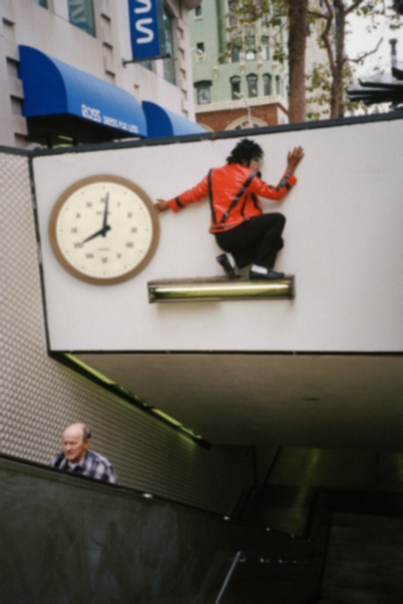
8:01
